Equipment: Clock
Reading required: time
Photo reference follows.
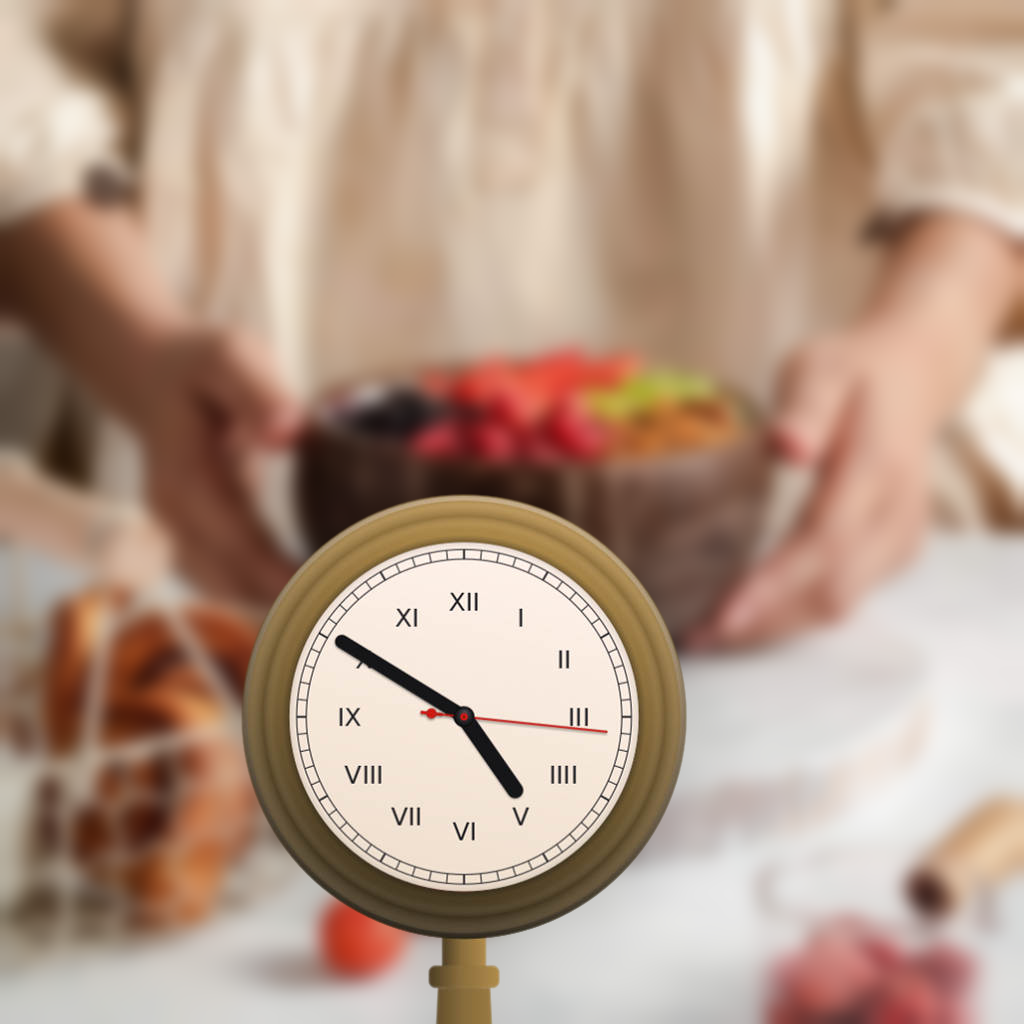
4:50:16
